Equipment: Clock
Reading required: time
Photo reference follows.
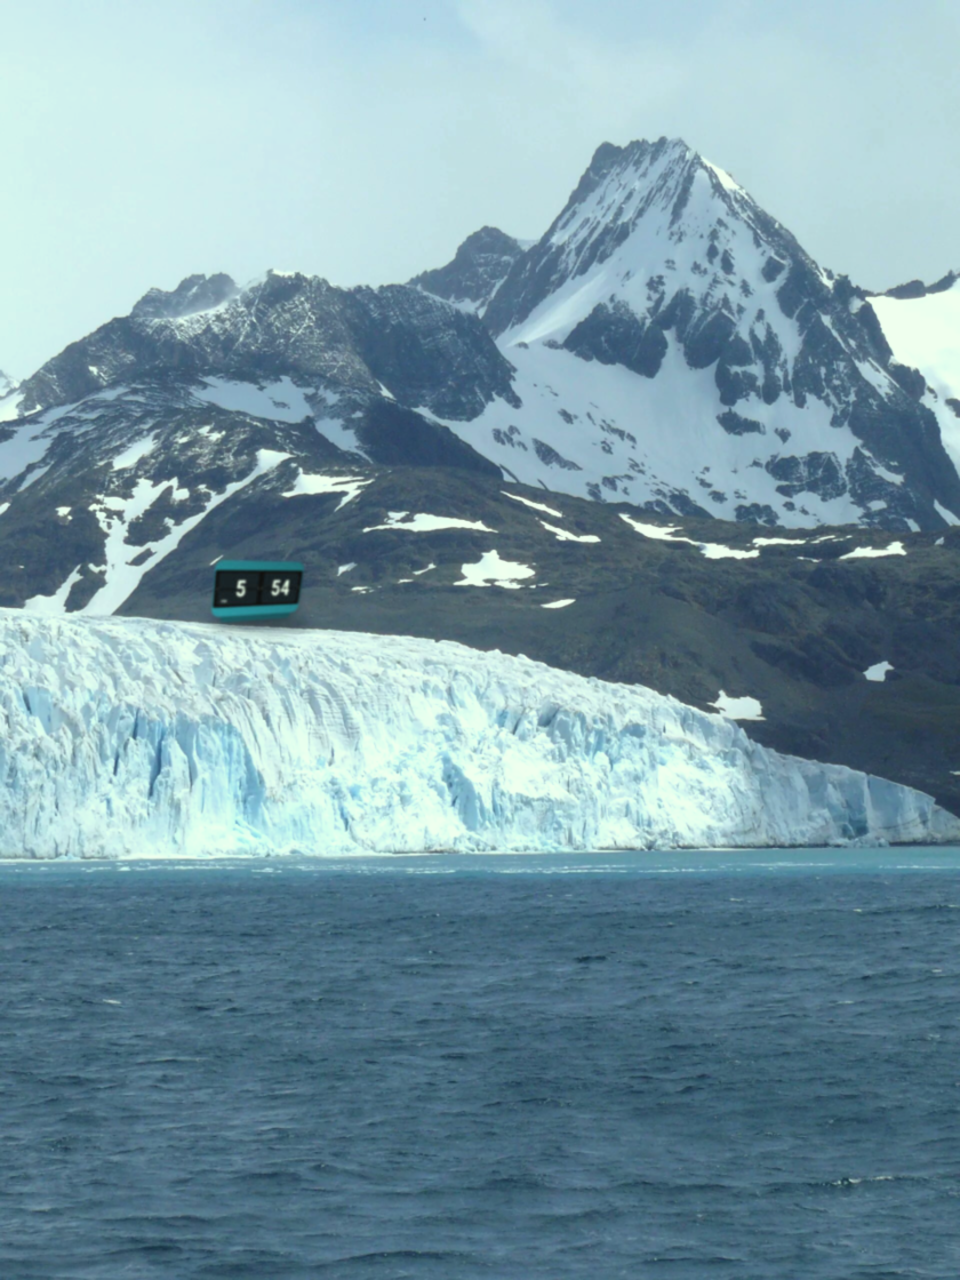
5:54
